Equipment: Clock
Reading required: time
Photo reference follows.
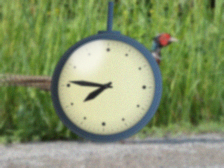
7:46
